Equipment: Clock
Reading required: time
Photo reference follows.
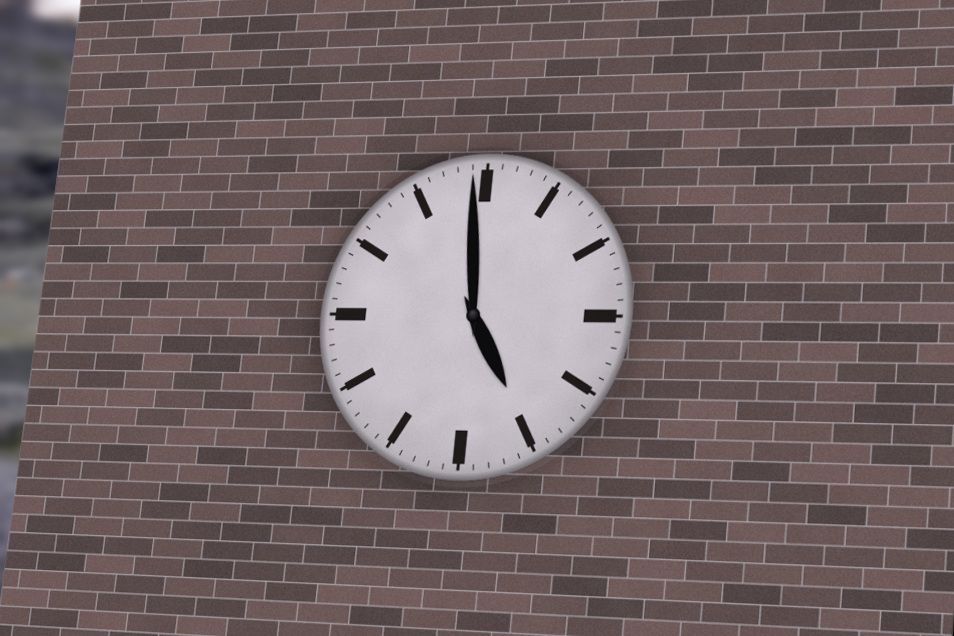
4:59
